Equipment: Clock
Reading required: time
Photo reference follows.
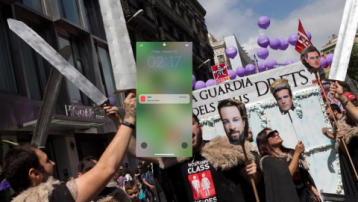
2:17
